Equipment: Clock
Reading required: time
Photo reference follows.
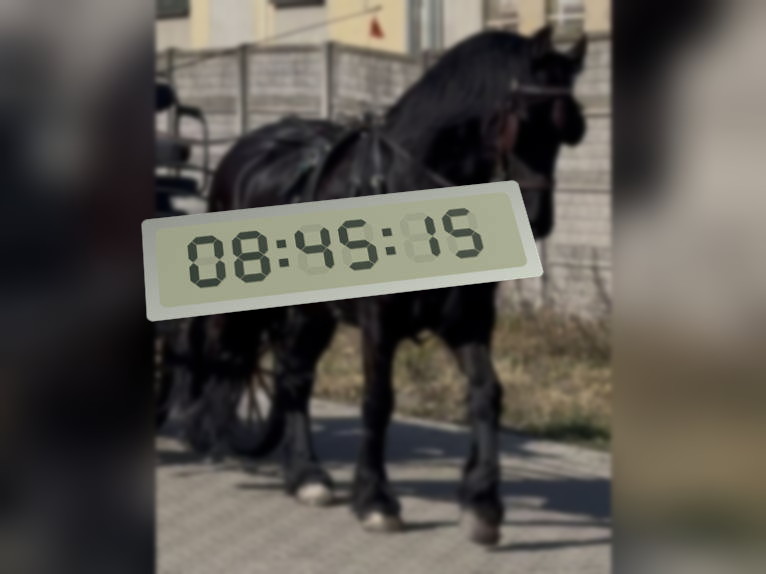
8:45:15
